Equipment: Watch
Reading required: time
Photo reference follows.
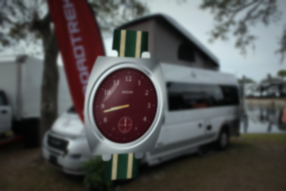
8:43
